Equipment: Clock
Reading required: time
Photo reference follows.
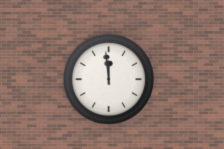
11:59
